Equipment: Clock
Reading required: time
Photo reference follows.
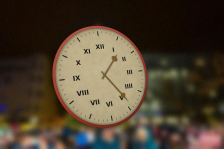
1:24
